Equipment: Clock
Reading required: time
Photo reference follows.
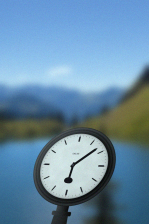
6:08
